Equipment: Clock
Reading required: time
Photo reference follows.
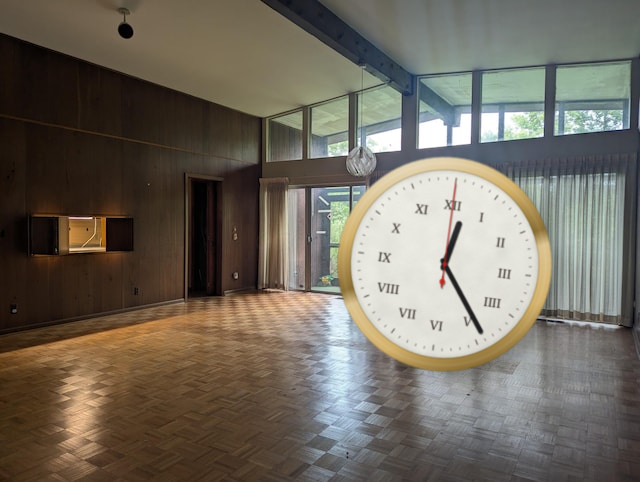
12:24:00
